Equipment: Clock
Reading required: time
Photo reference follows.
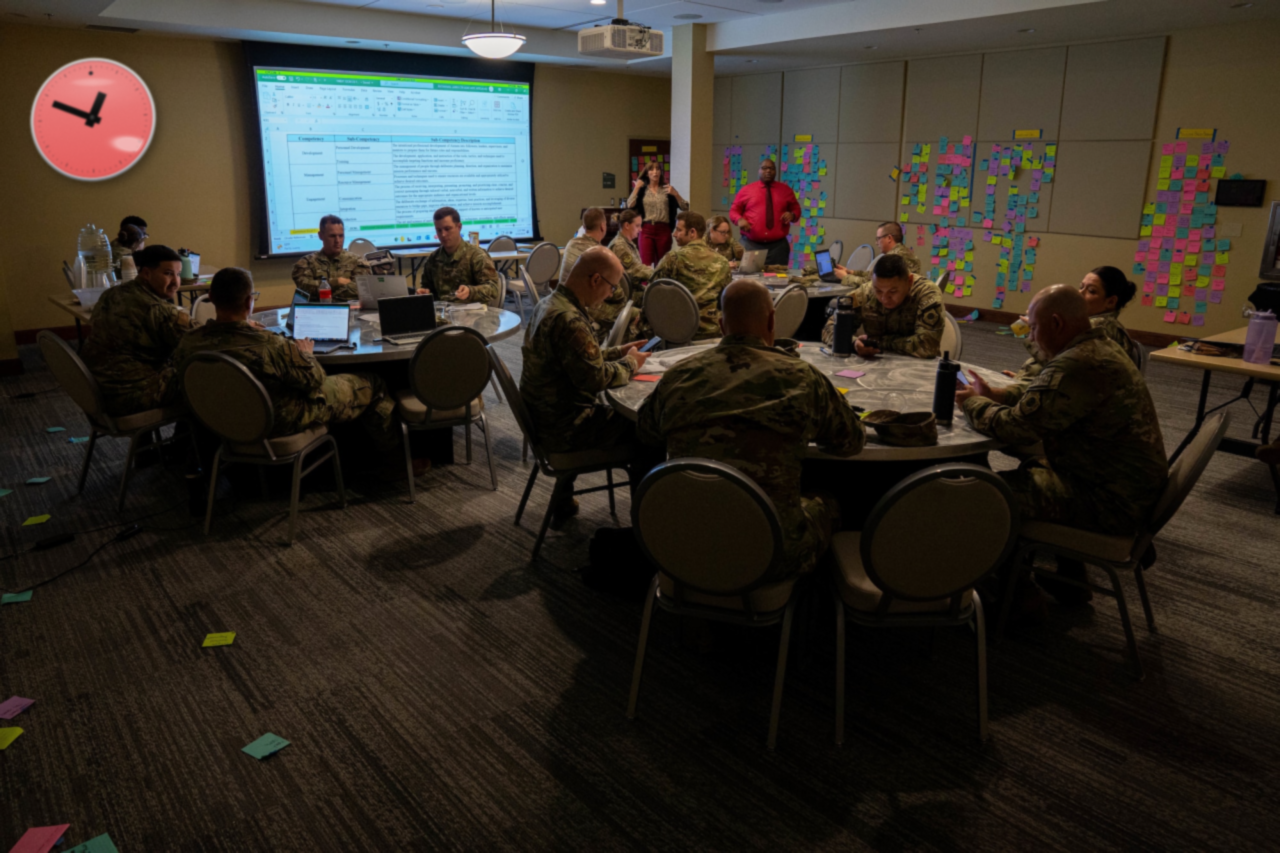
12:49
